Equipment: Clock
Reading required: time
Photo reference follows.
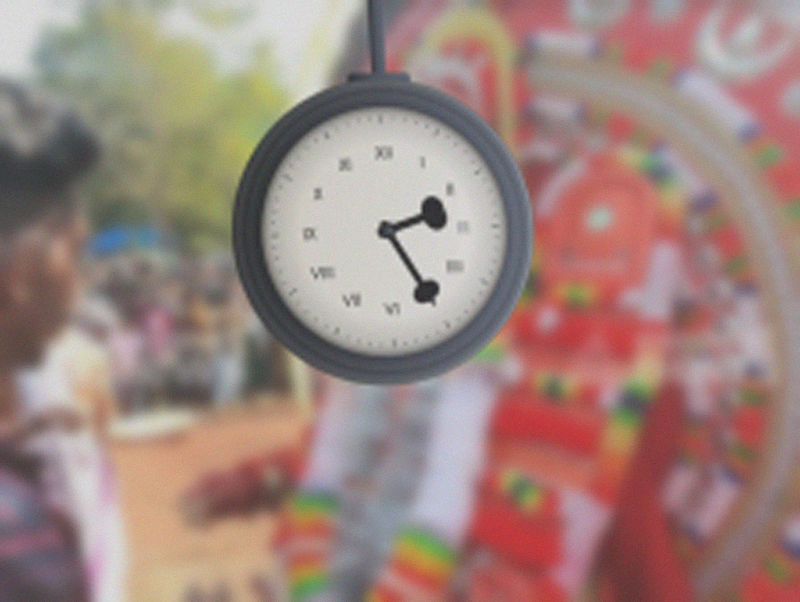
2:25
